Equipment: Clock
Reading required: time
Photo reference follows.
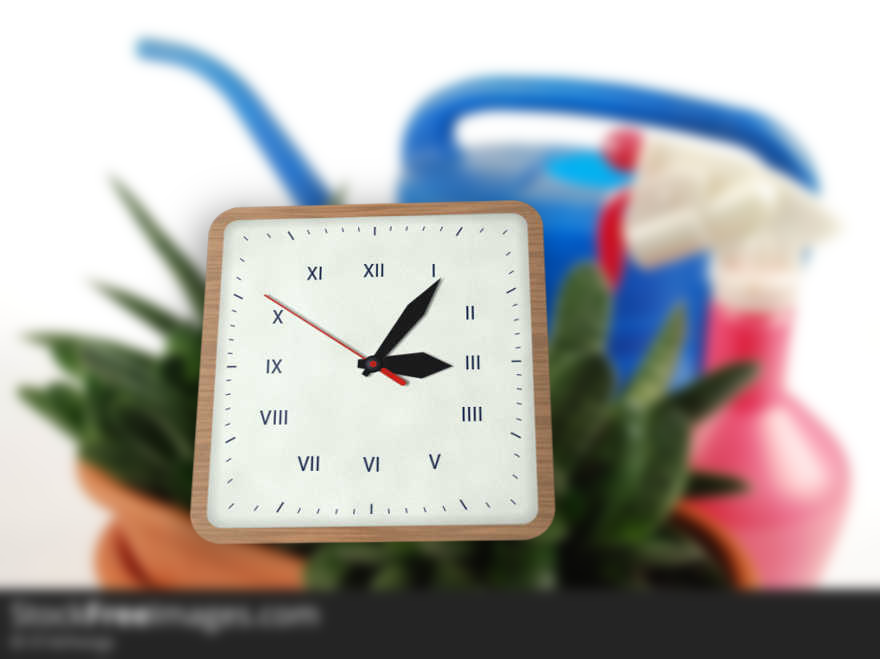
3:05:51
